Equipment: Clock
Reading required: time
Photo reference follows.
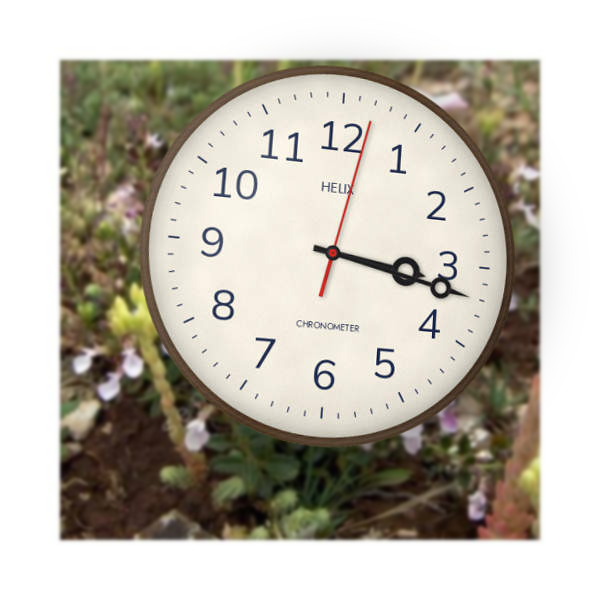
3:17:02
